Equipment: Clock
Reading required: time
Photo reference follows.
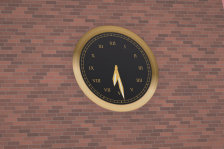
6:29
